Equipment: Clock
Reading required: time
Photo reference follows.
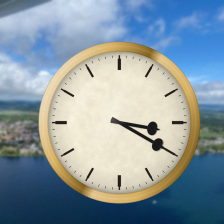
3:20
